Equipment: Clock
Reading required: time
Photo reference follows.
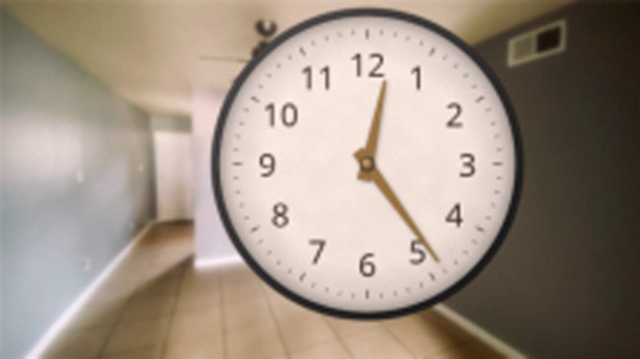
12:24
